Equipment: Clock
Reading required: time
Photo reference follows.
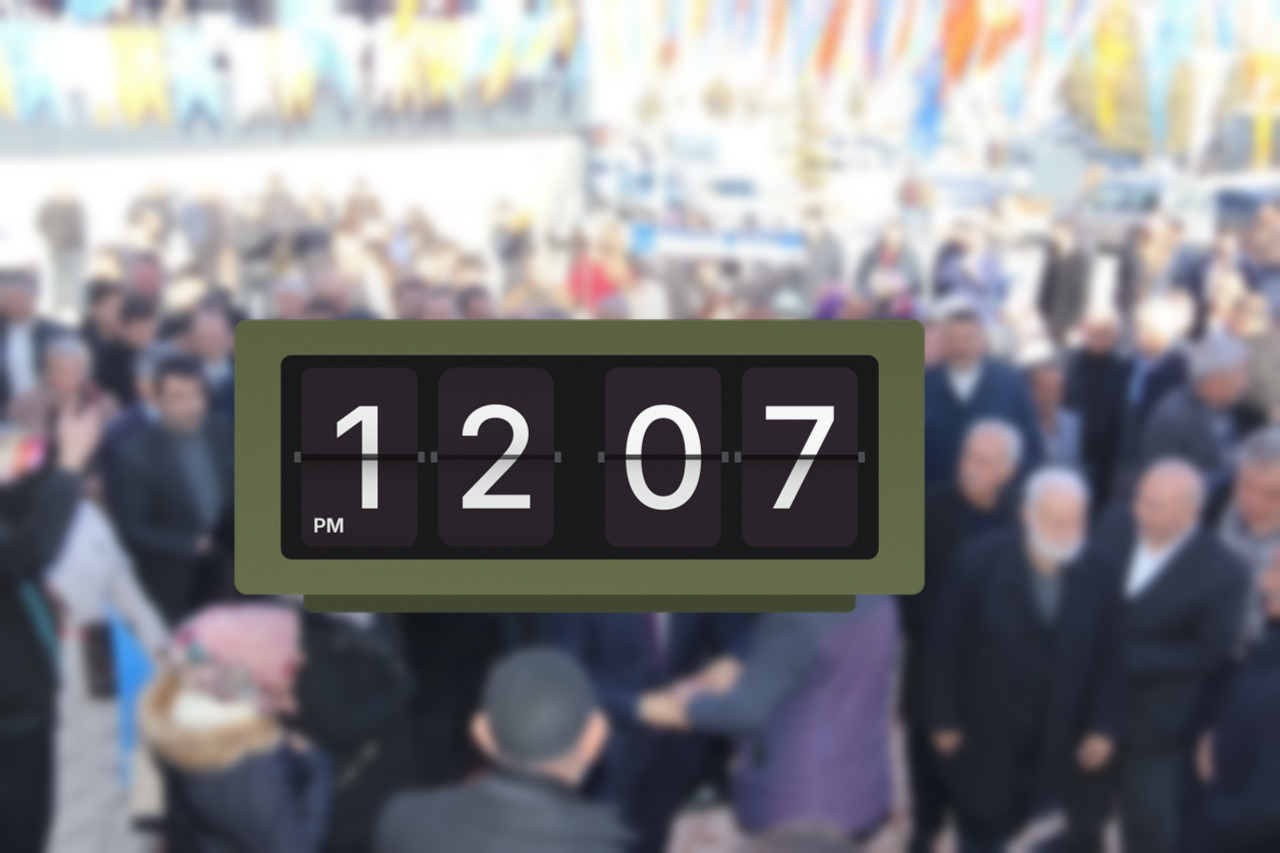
12:07
